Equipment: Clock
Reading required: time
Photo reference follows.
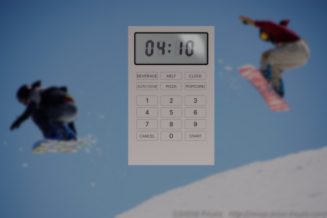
4:10
